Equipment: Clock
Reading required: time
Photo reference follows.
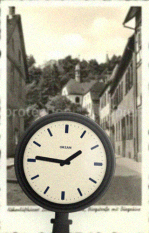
1:46
